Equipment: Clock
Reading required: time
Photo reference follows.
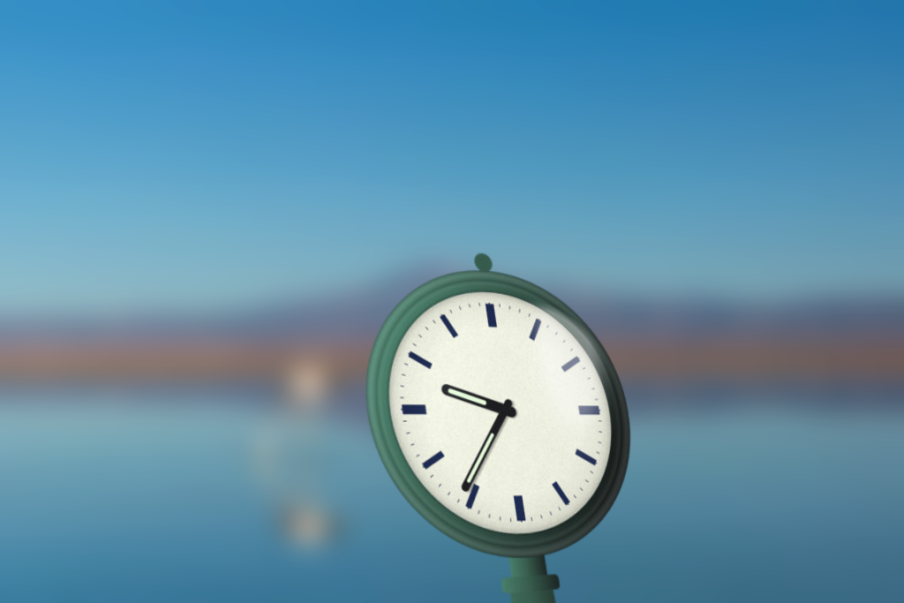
9:36
